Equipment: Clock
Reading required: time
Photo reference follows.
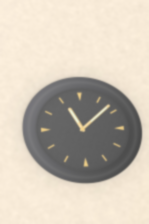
11:08
